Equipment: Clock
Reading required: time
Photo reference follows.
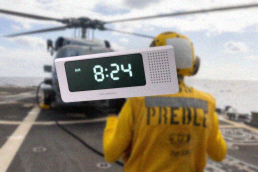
8:24
